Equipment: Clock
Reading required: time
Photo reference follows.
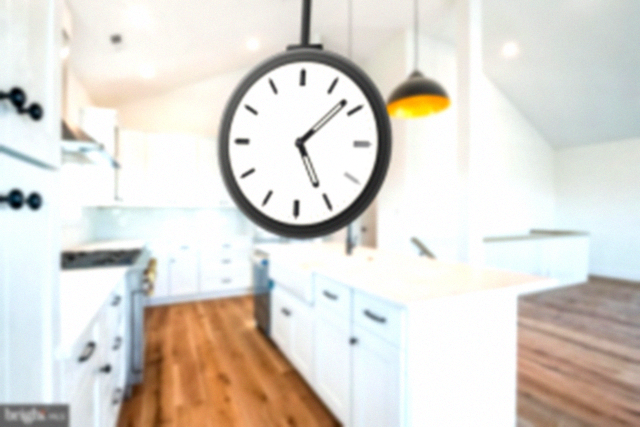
5:08
